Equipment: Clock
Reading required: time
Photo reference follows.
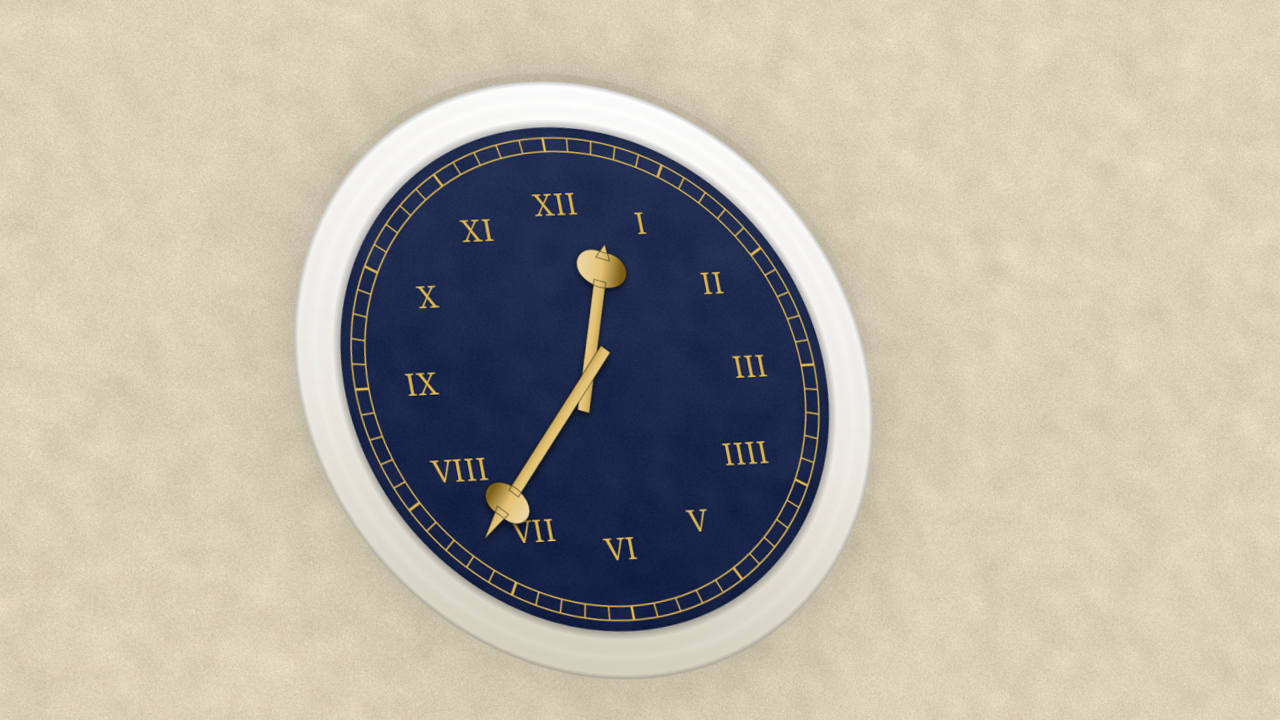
12:37
